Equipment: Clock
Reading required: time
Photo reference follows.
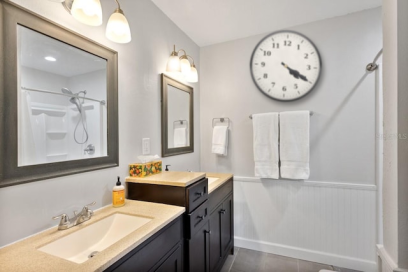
4:20
